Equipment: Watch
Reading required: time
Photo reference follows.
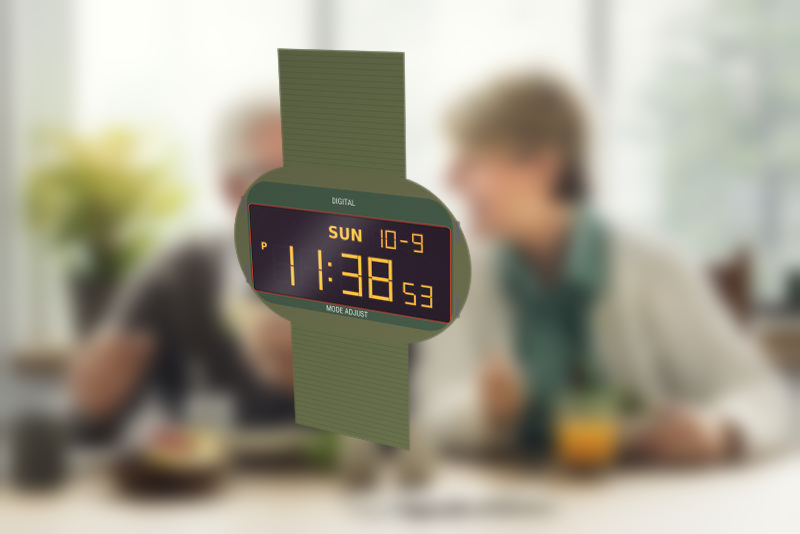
11:38:53
